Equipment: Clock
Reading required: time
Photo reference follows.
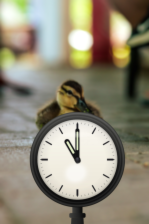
11:00
